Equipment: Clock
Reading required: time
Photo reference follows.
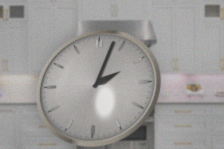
2:03
